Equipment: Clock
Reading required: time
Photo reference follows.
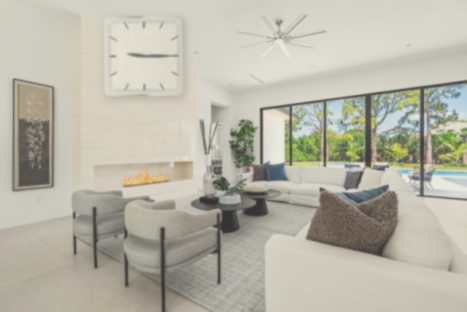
9:15
